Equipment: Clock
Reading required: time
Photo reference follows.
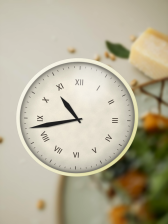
10:43
